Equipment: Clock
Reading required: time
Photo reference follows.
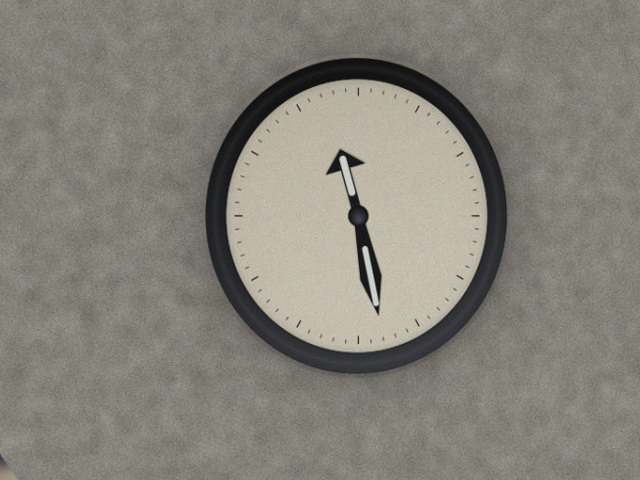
11:28
